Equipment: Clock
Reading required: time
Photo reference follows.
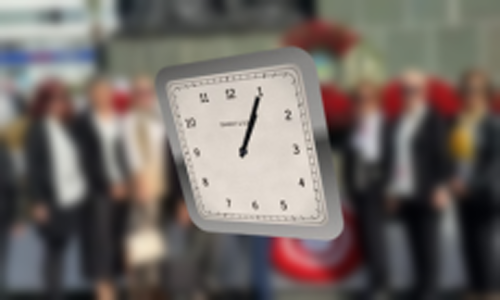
1:05
